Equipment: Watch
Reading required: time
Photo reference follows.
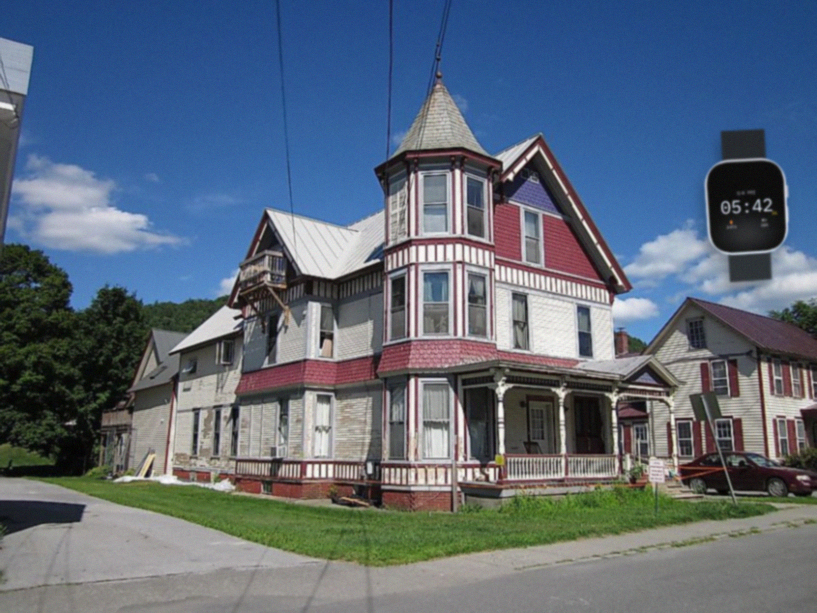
5:42
